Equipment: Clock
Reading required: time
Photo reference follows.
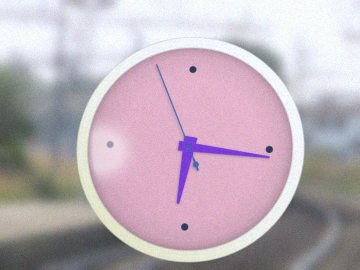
6:15:56
